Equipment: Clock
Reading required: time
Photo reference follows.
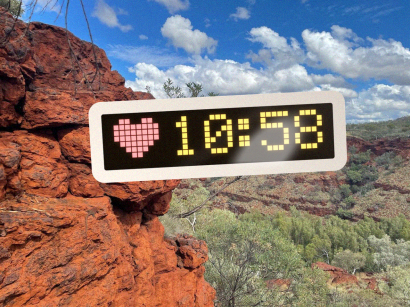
10:58
